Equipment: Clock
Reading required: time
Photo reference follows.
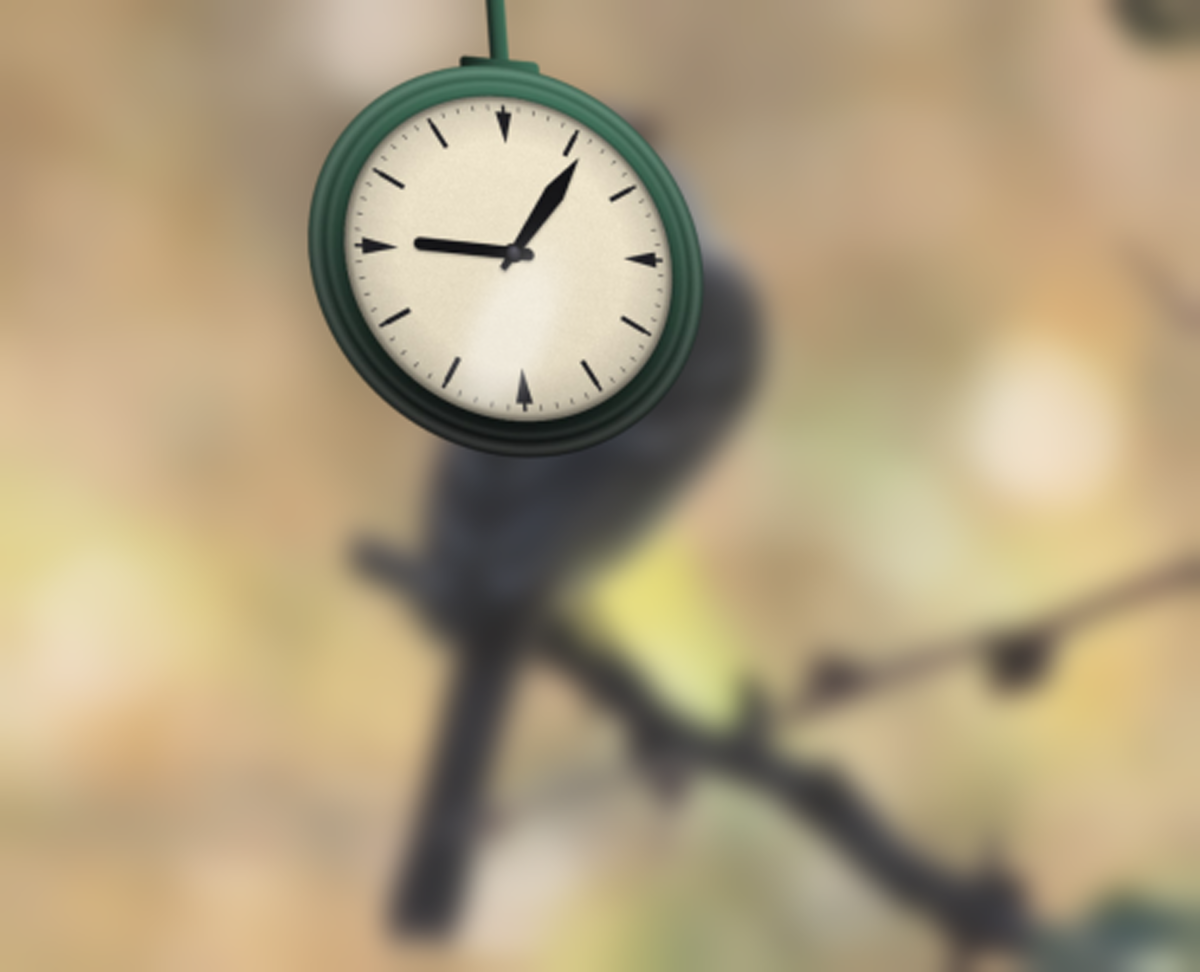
9:06
